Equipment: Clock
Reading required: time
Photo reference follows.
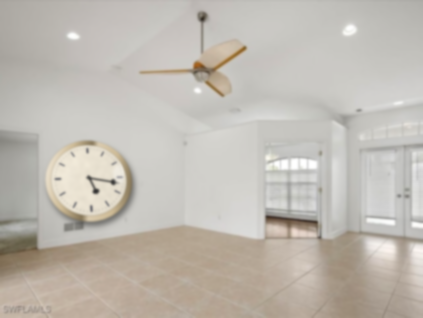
5:17
